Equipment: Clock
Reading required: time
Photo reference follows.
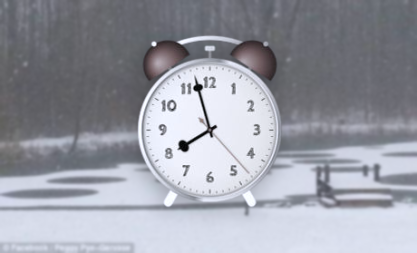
7:57:23
